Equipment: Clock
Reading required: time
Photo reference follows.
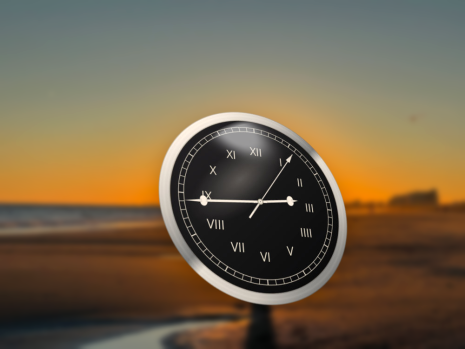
2:44:06
